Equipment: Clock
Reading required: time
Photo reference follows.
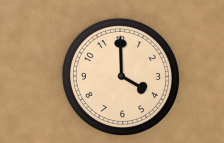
4:00
